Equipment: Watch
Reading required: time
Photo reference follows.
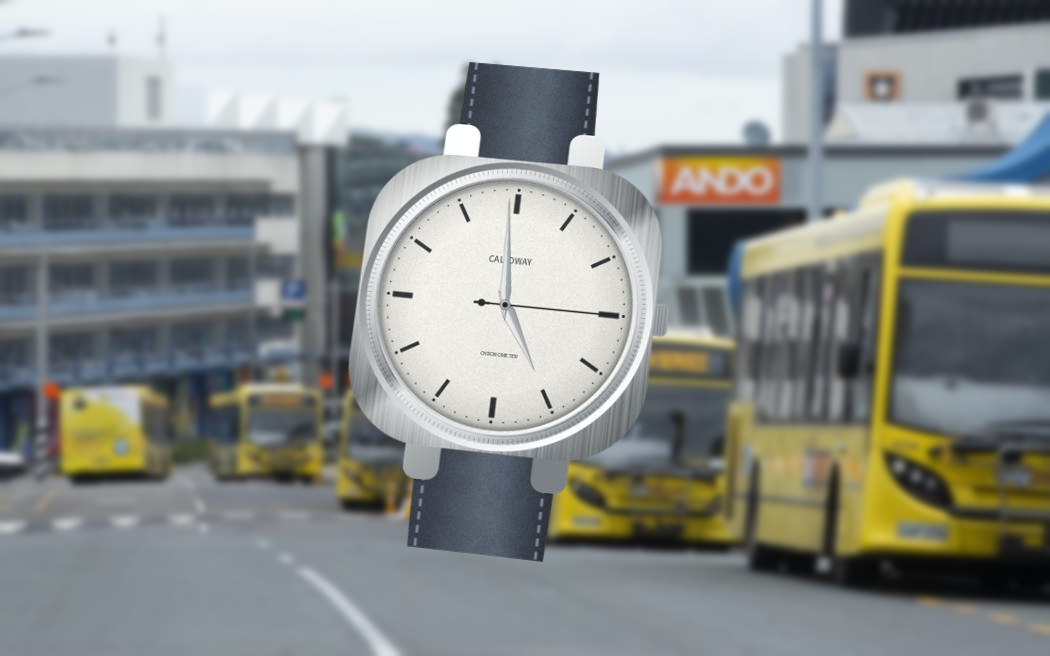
4:59:15
